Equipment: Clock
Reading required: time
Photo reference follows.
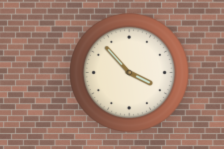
3:53
